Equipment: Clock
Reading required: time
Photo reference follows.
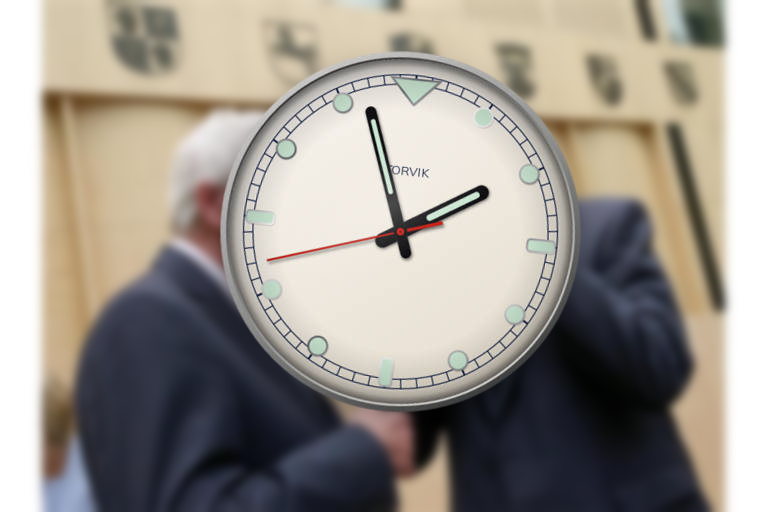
1:56:42
